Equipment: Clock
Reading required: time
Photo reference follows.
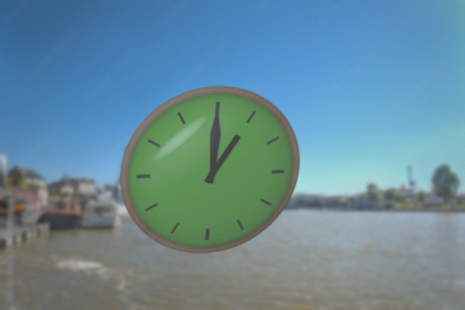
1:00
